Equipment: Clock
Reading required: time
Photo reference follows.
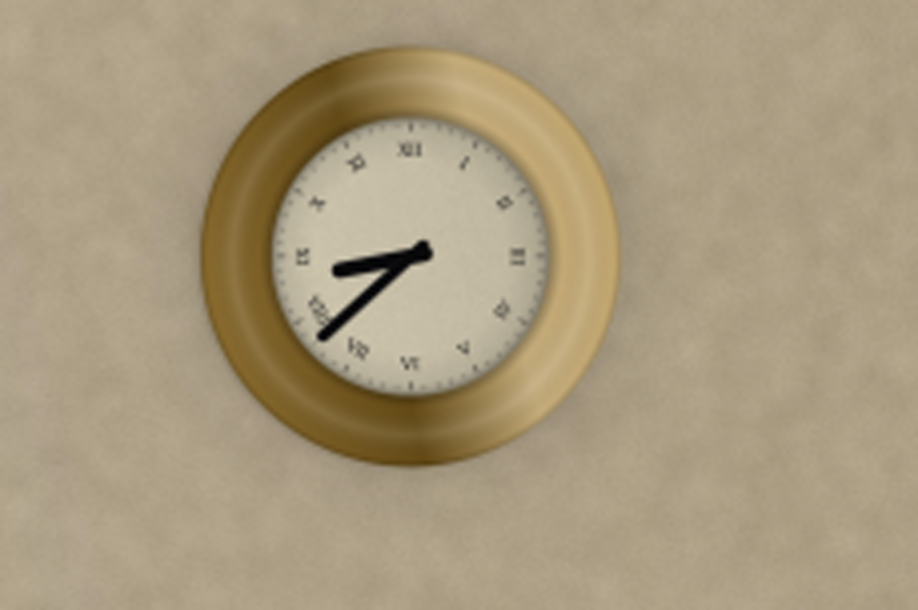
8:38
